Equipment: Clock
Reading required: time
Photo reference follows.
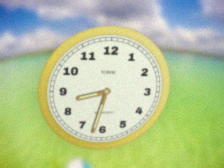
8:32
